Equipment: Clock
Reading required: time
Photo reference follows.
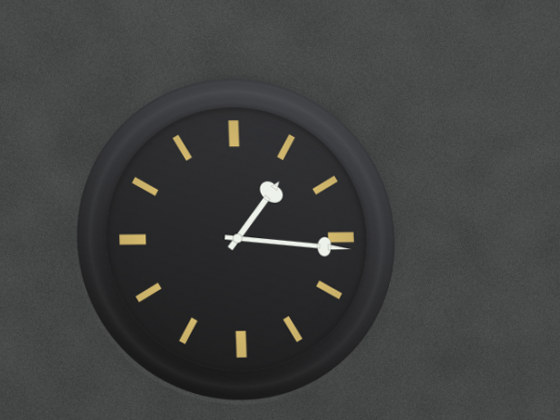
1:16
